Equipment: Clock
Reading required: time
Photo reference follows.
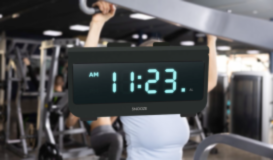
11:23
